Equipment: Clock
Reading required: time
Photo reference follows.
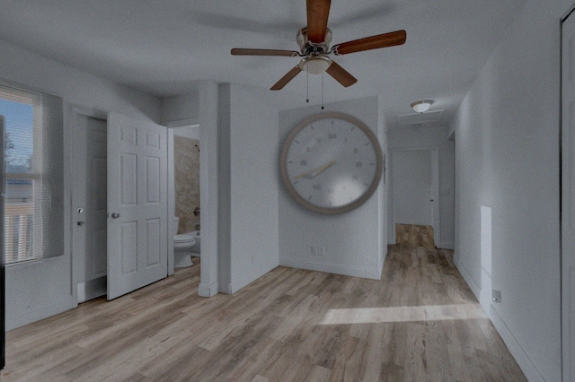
7:41
